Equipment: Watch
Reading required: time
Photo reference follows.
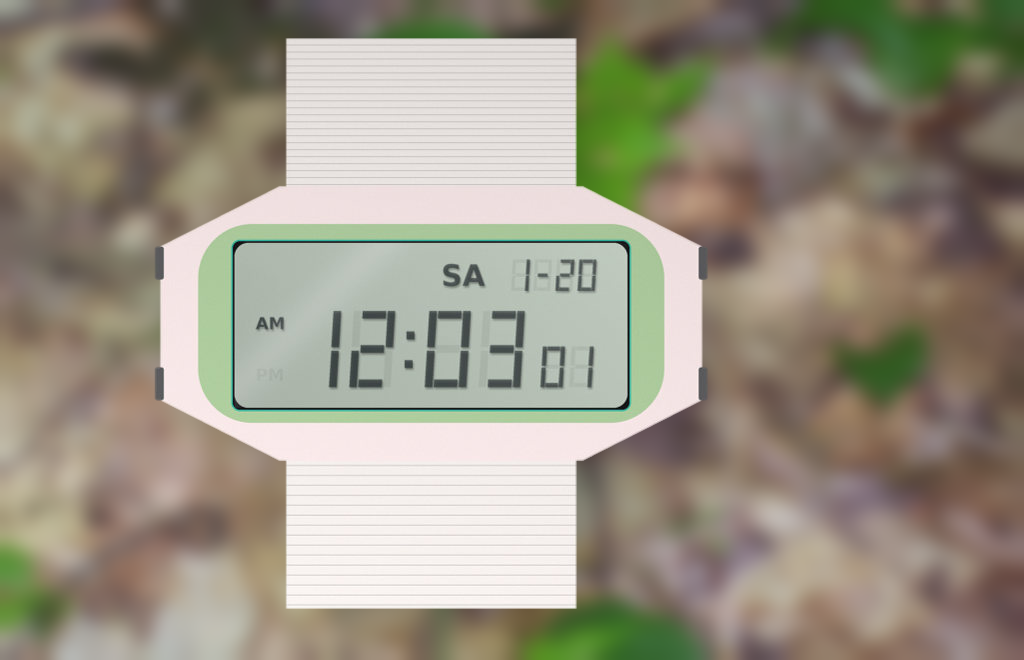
12:03:01
